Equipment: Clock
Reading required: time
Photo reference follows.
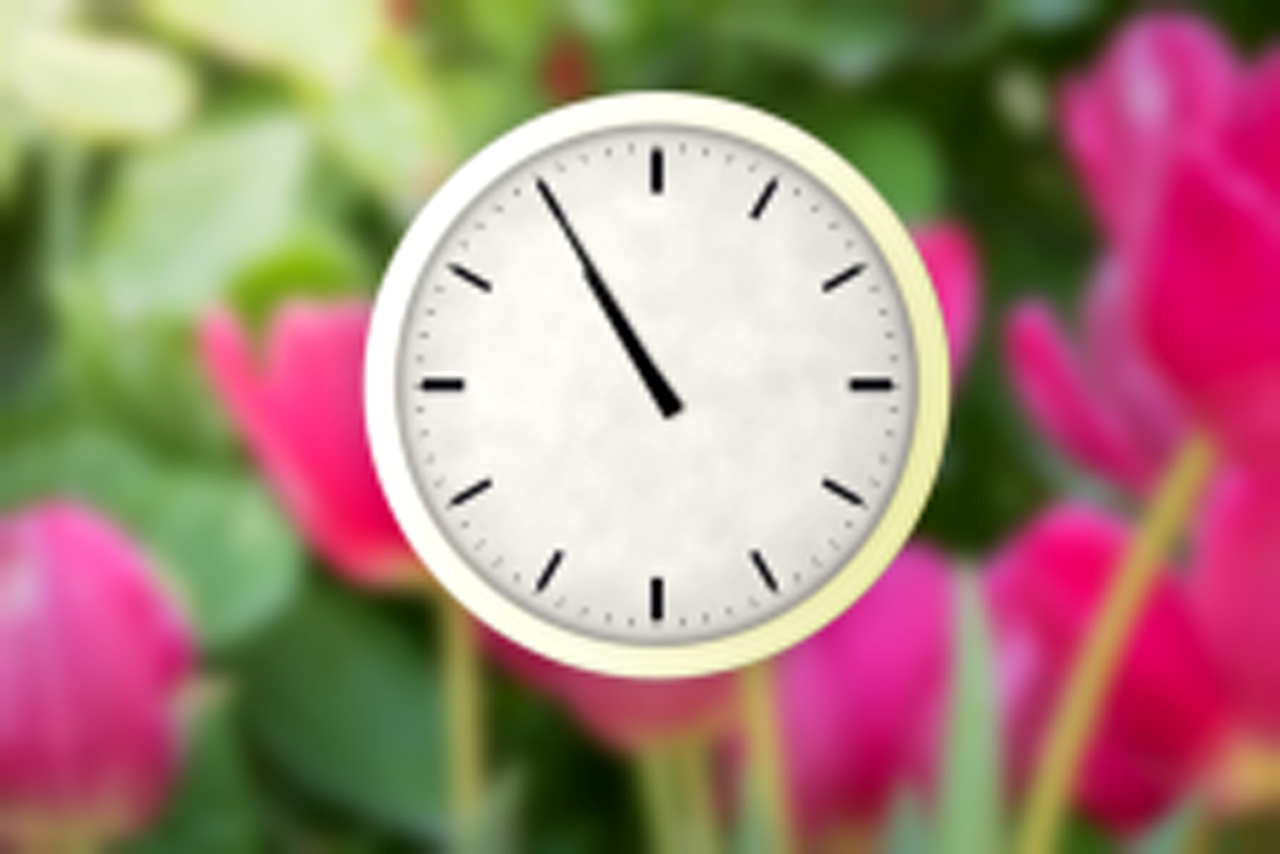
10:55
